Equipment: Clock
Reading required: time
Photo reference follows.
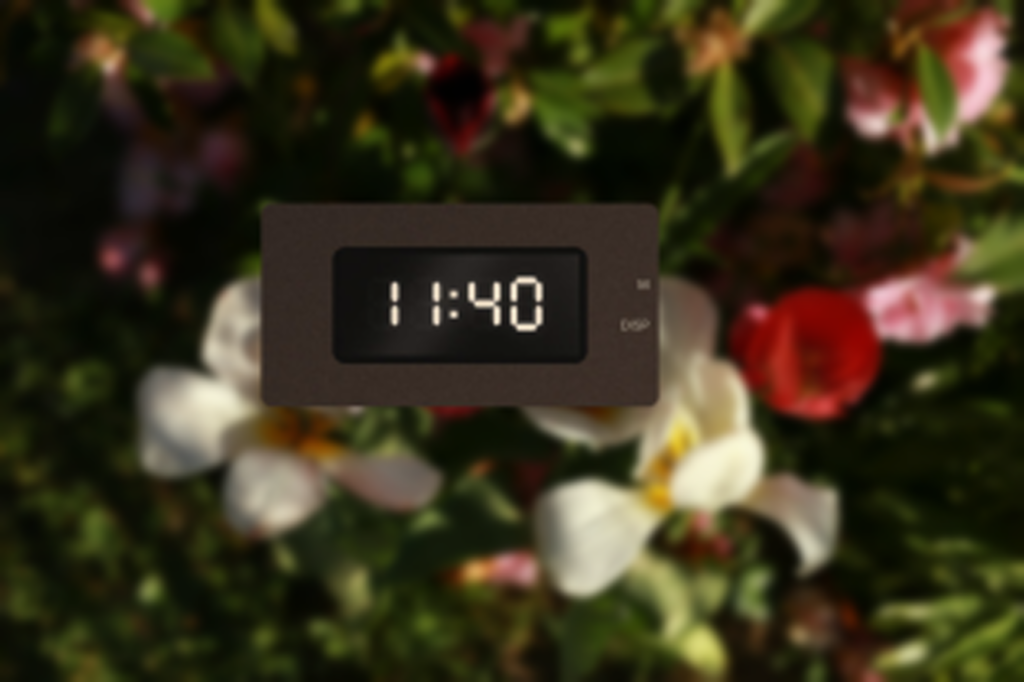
11:40
